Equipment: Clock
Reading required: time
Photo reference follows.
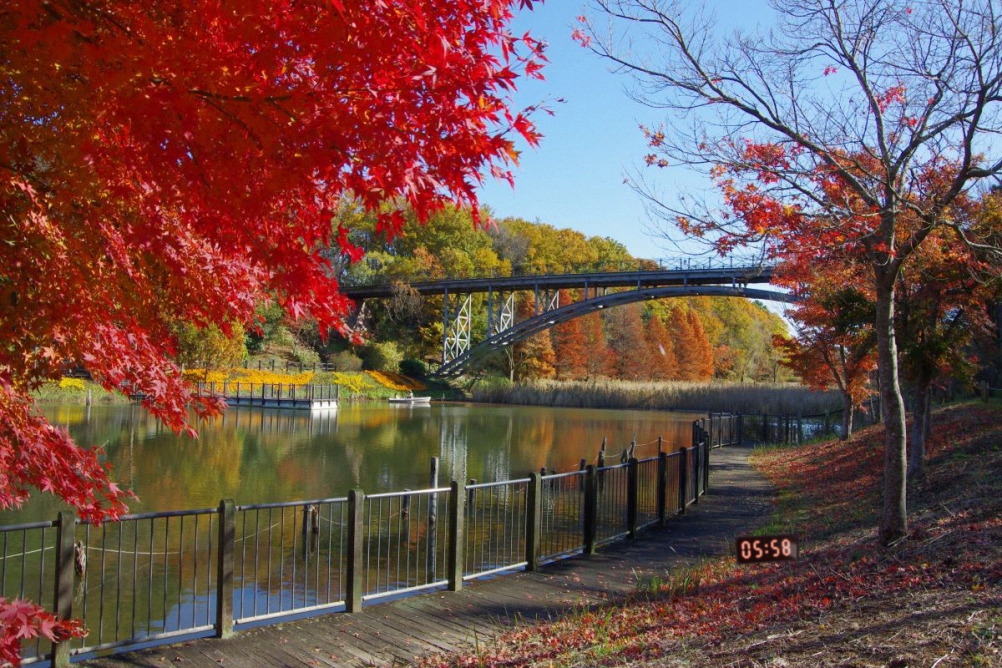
5:58
